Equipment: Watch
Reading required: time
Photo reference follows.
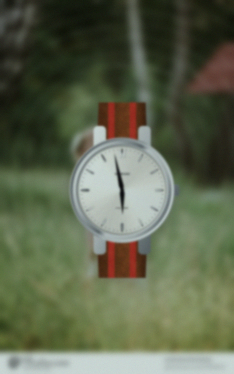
5:58
